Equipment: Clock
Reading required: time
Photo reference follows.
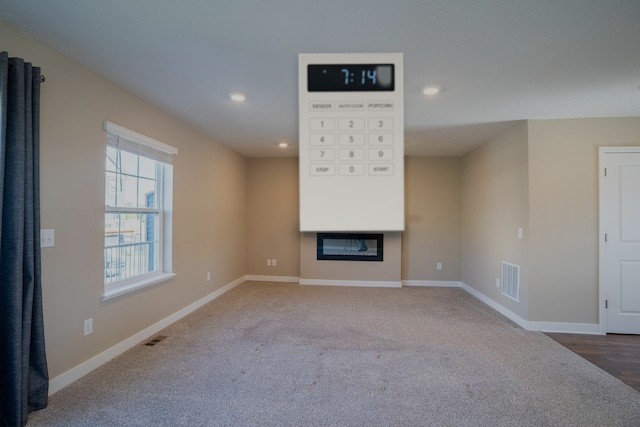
7:14
